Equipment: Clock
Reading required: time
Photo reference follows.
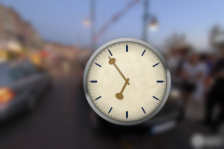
6:54
